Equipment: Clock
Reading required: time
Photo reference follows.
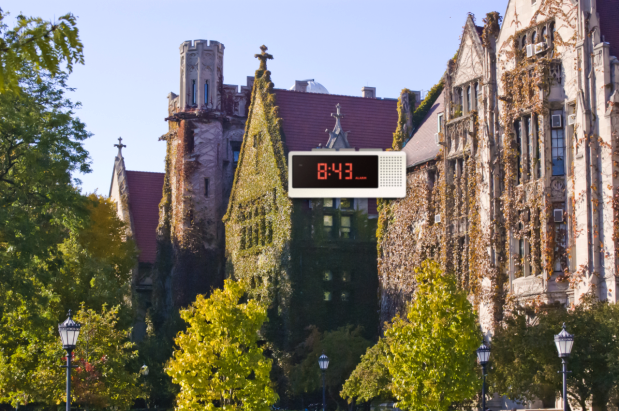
8:43
